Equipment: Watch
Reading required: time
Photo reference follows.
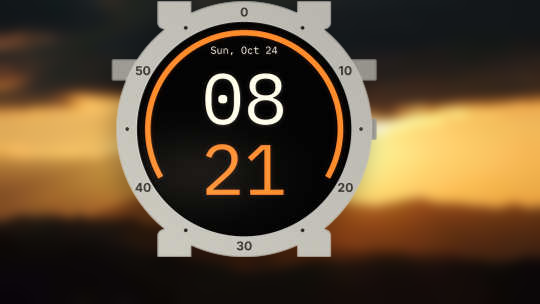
8:21
